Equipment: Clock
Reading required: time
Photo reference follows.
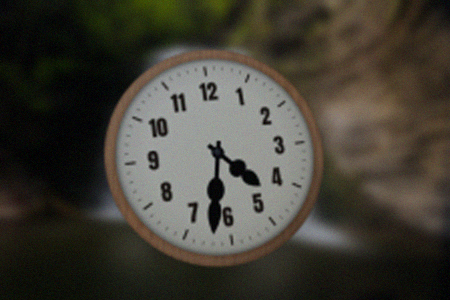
4:32
